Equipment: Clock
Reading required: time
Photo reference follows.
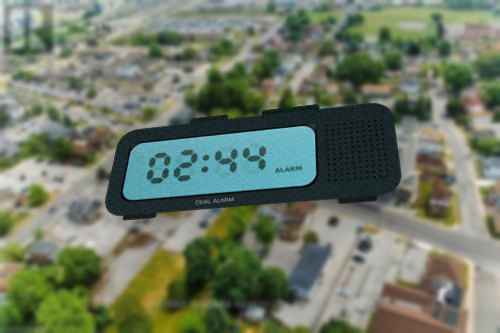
2:44
